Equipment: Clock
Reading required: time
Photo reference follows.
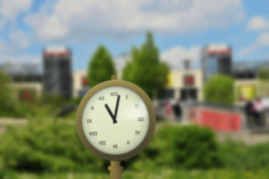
11:02
